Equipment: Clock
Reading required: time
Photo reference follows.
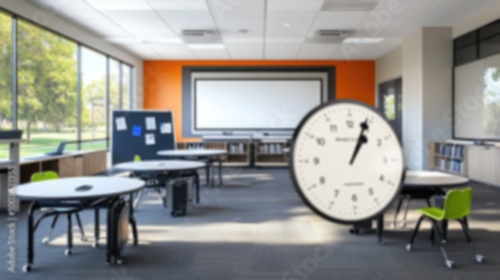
1:04
